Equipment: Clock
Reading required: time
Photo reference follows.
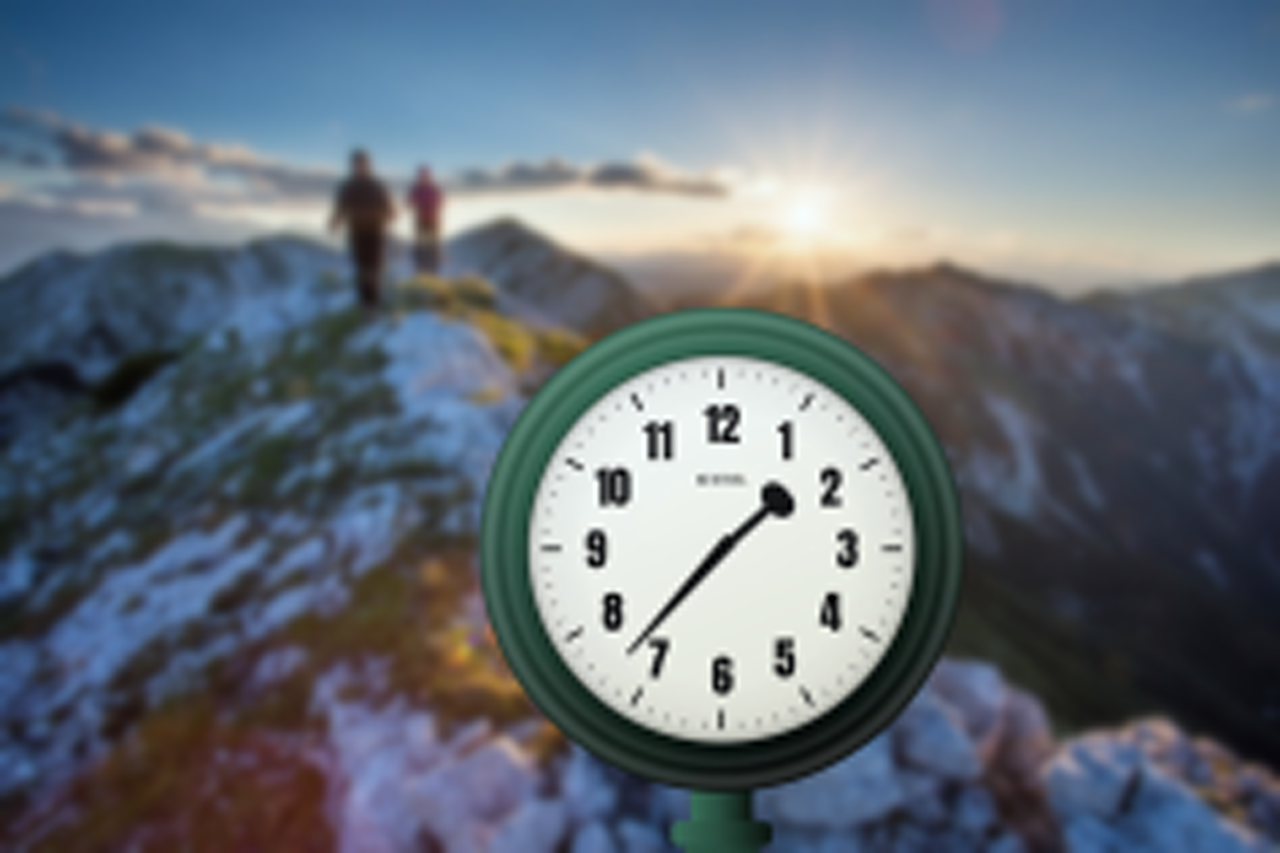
1:37
